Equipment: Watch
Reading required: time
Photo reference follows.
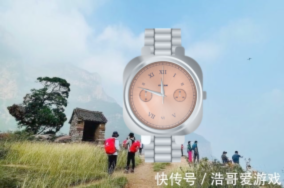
11:48
